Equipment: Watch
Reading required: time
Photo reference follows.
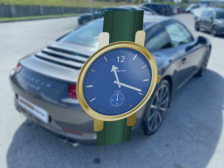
11:19
